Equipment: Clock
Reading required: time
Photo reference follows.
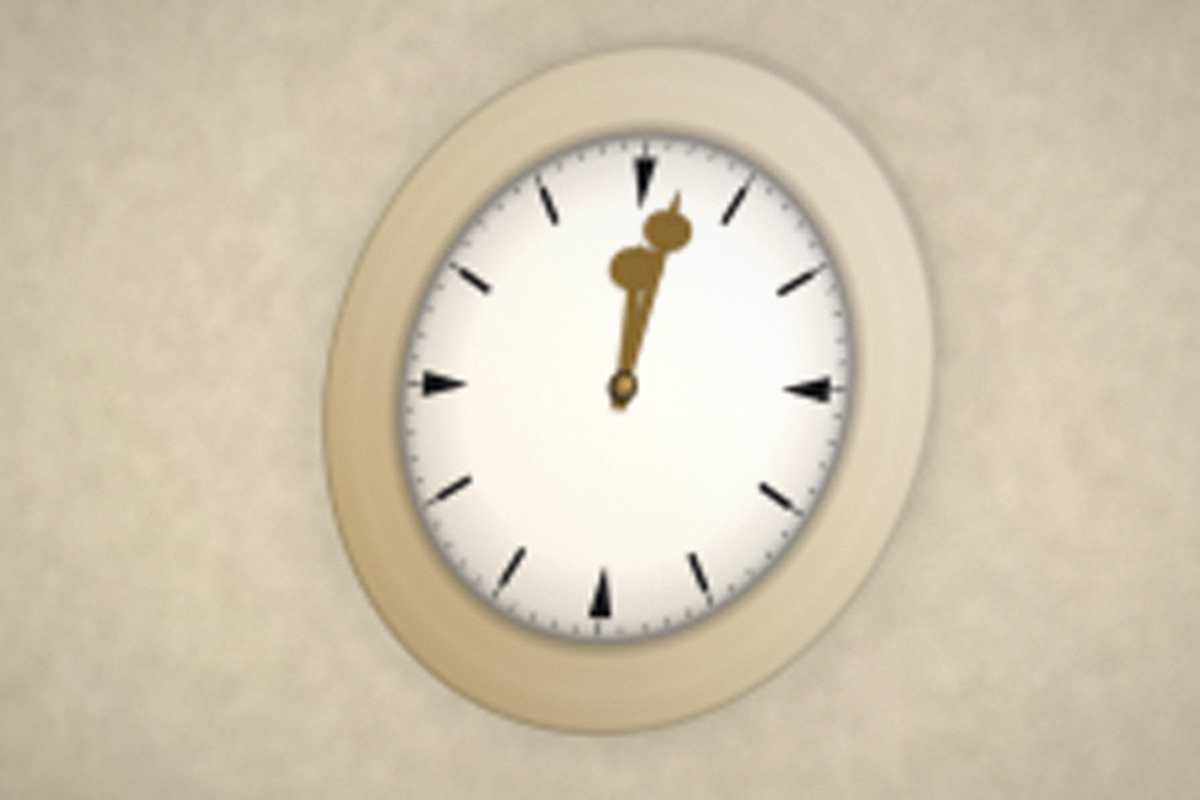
12:02
